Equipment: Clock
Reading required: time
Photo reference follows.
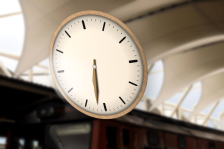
6:32
